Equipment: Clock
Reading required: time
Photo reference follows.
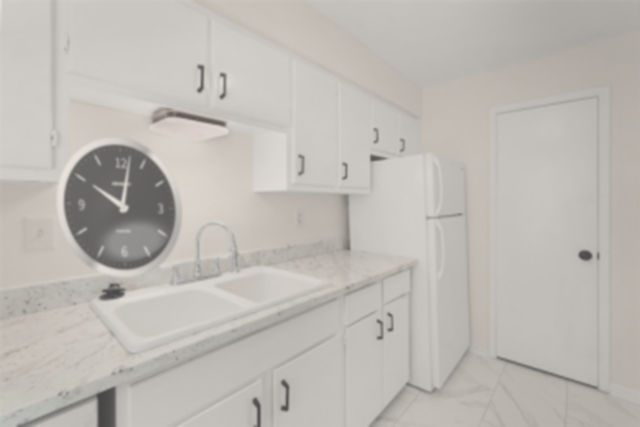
10:02
